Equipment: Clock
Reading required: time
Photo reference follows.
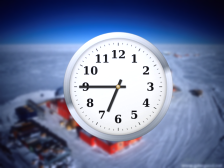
6:45
